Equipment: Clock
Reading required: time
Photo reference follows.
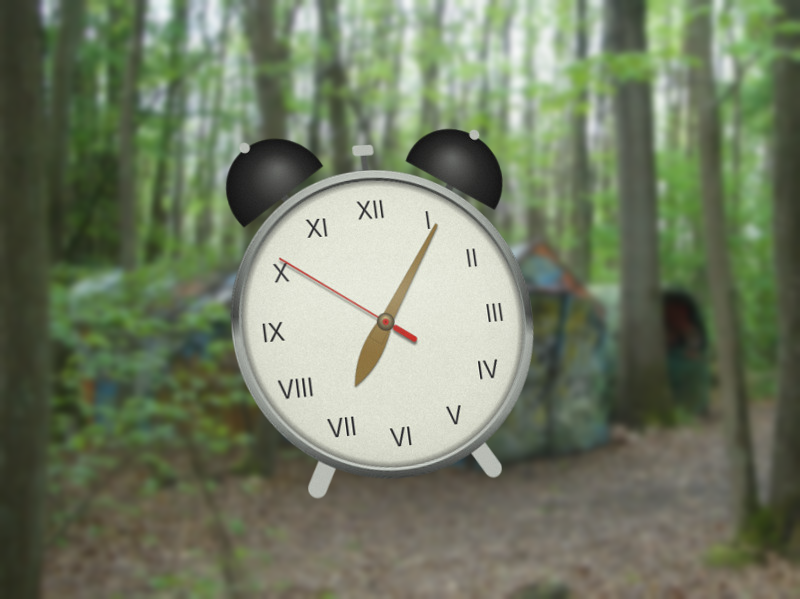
7:05:51
